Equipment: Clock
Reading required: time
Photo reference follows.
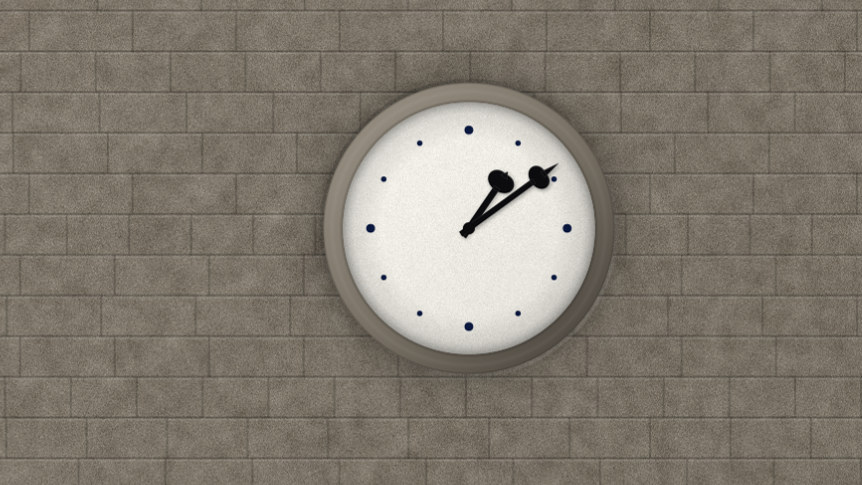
1:09
